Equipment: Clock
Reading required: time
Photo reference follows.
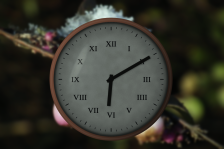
6:10
